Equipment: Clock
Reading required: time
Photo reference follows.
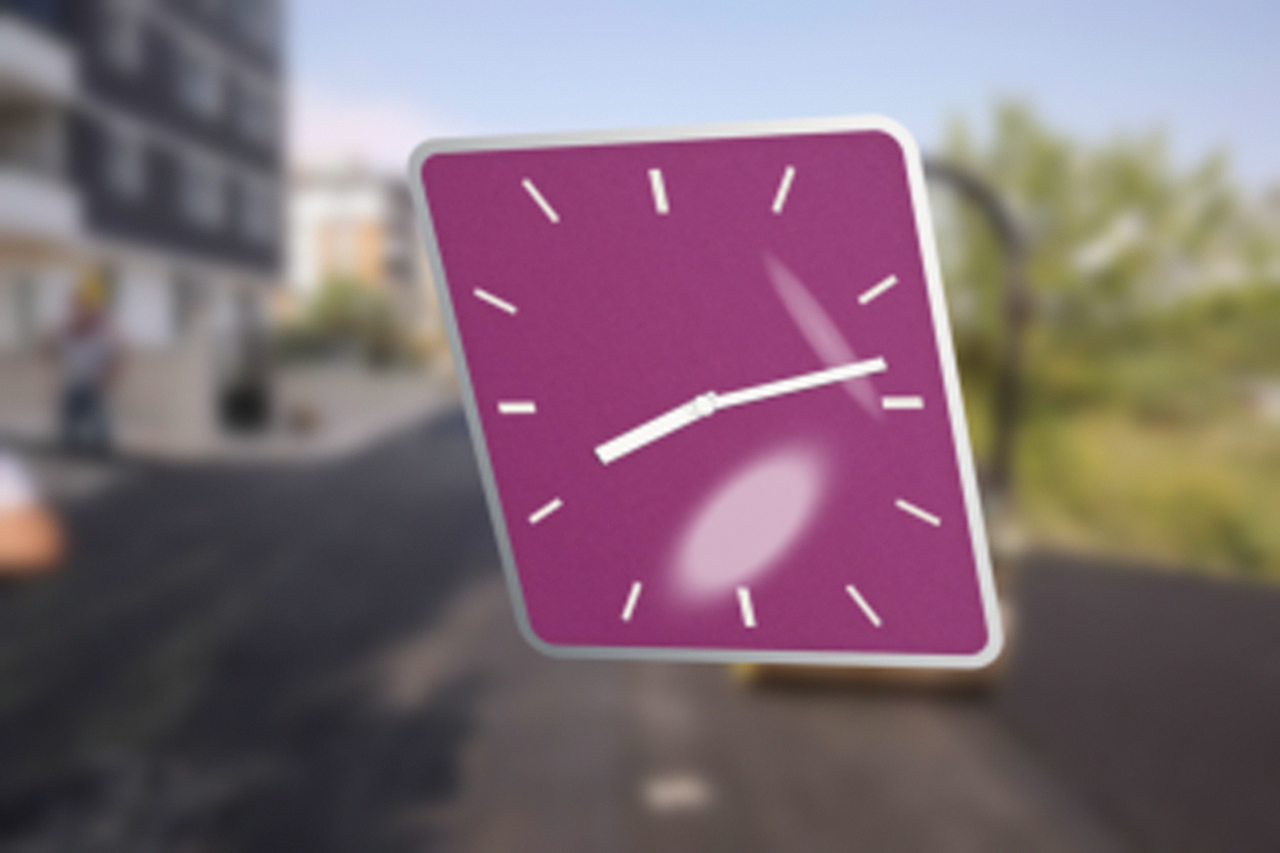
8:13
